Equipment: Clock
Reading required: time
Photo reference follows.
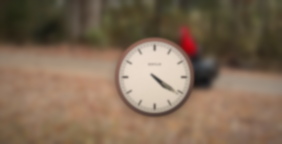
4:21
